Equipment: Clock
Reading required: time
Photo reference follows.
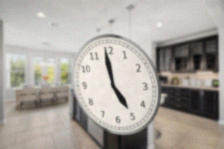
4:59
